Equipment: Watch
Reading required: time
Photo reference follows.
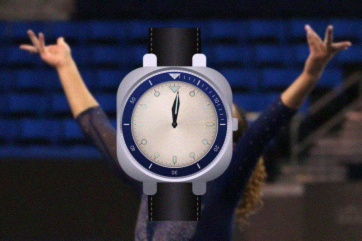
12:01
